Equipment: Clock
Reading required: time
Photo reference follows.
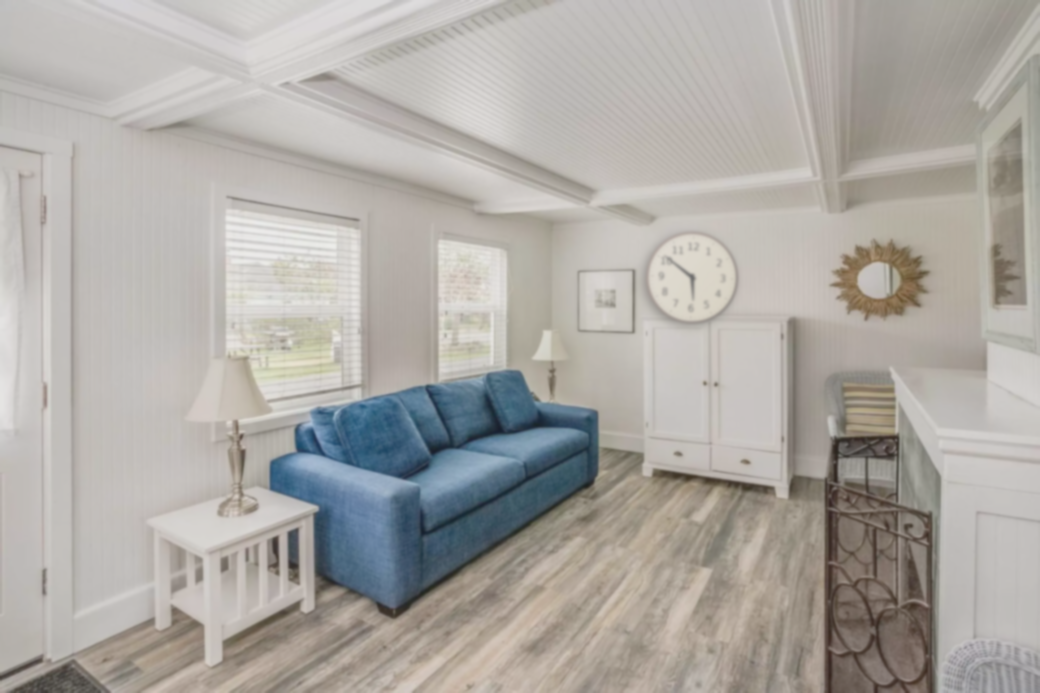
5:51
